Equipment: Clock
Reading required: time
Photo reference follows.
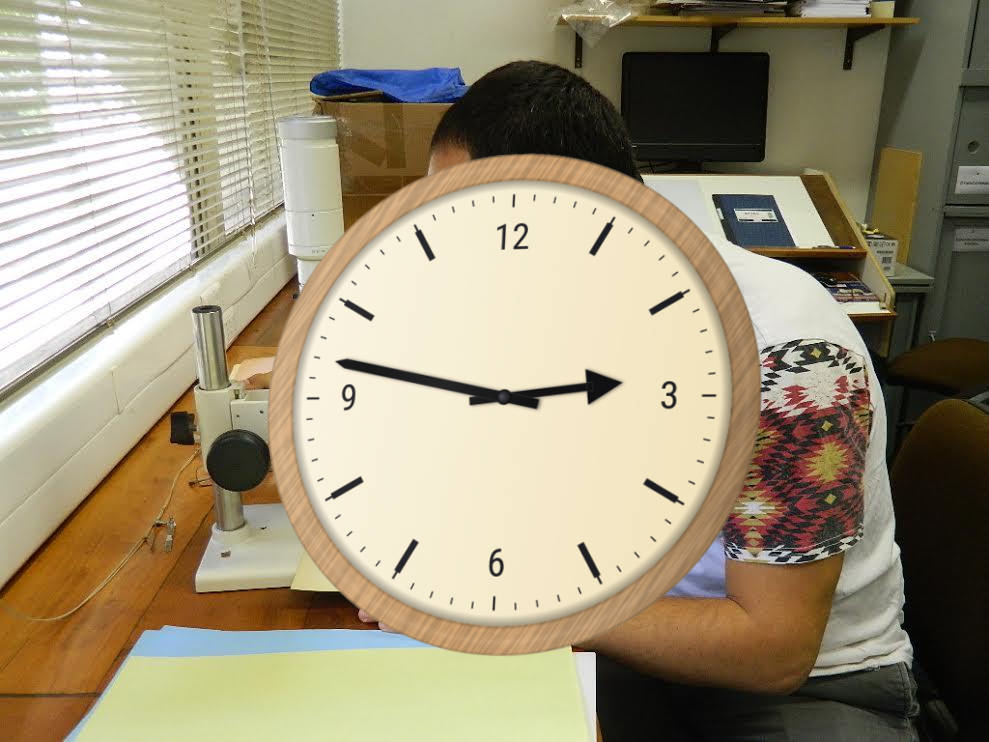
2:47
